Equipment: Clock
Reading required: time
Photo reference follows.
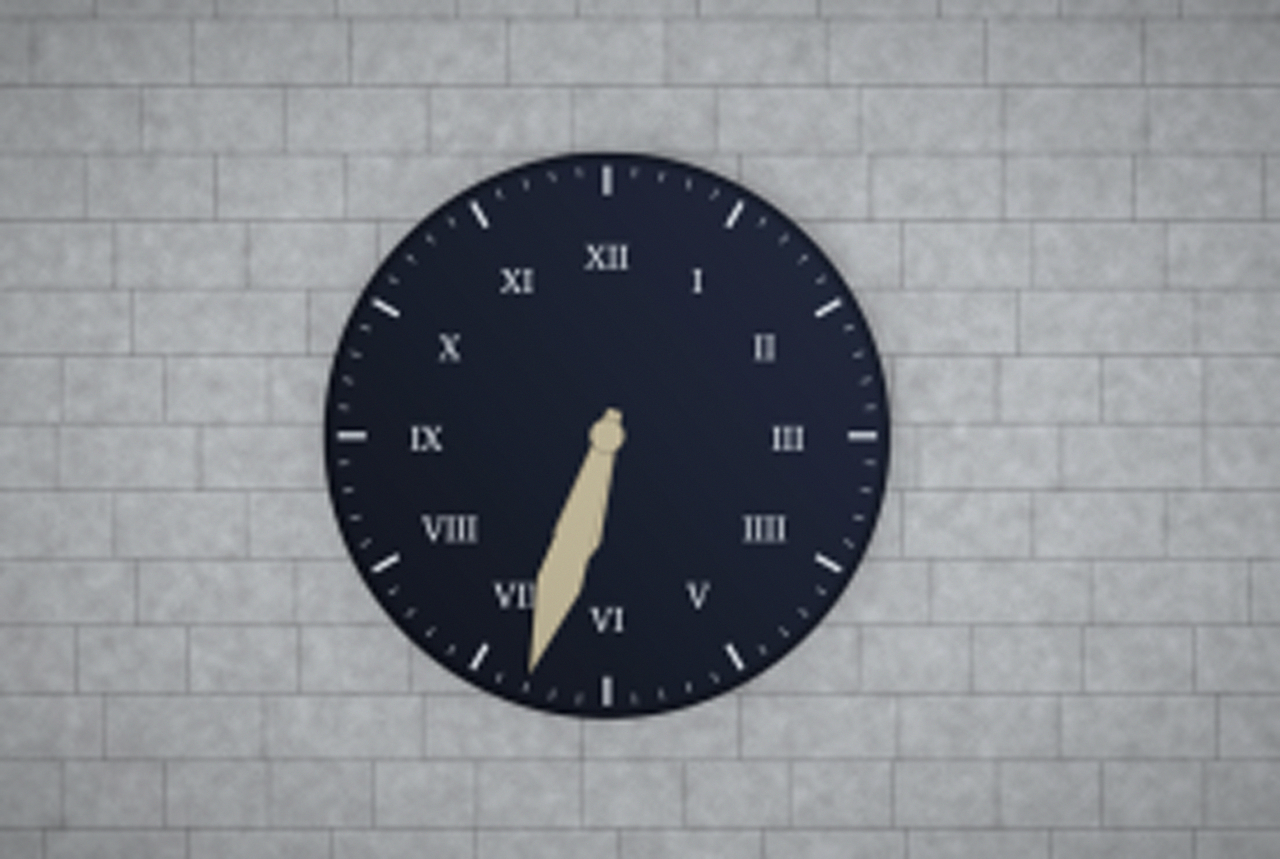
6:33
